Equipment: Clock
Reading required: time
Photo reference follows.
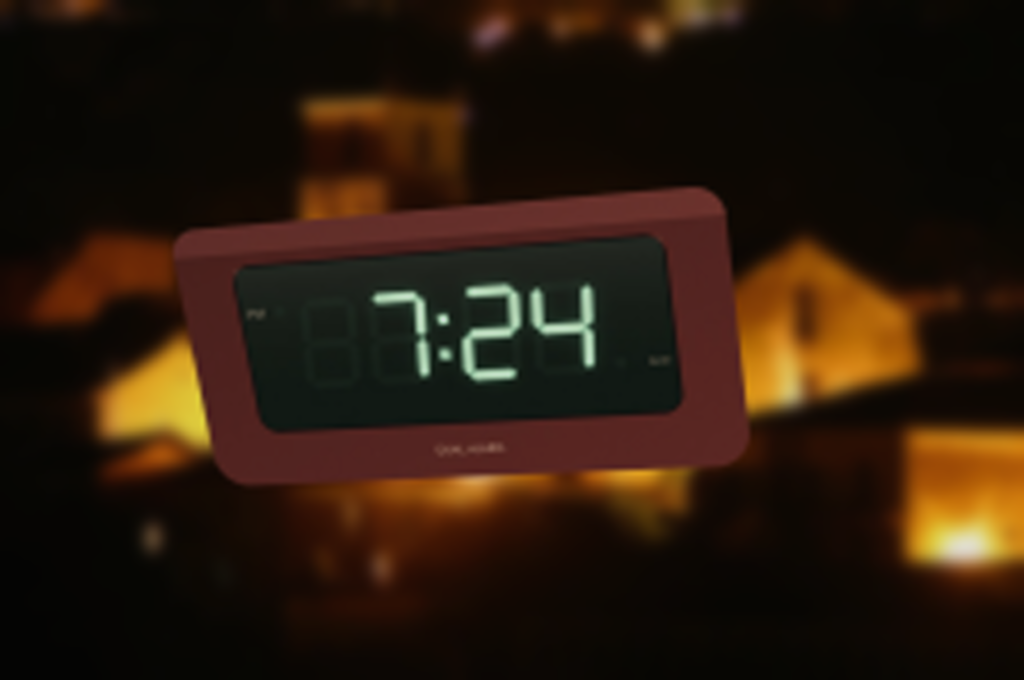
7:24
